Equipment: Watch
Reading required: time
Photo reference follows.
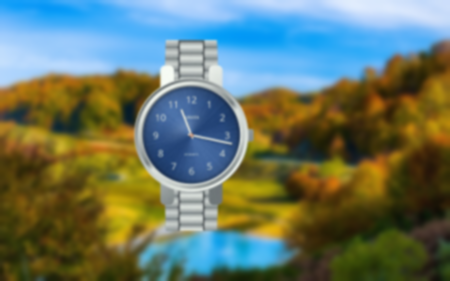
11:17
